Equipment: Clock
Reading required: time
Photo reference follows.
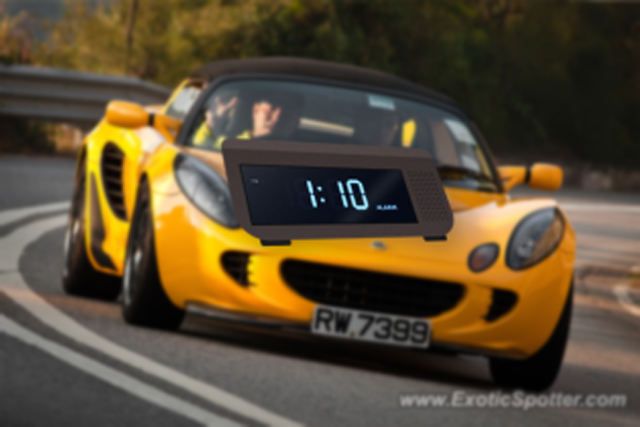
1:10
